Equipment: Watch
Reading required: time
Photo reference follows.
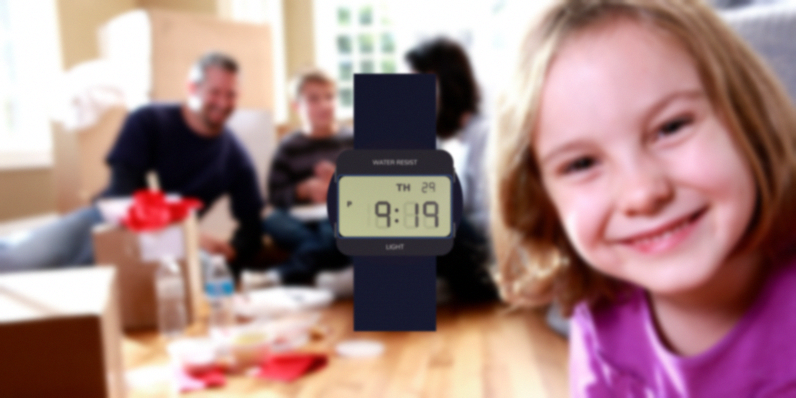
9:19
